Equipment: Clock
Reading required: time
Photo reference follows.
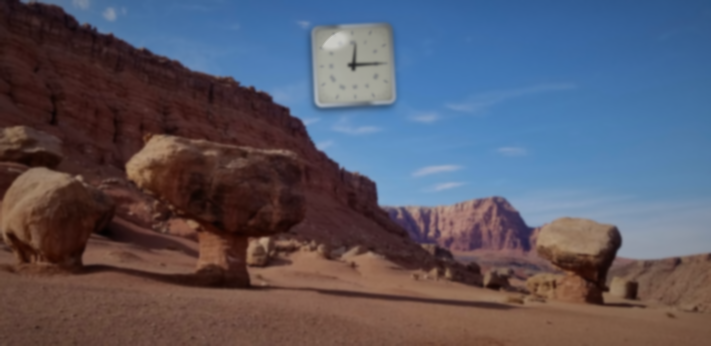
12:15
